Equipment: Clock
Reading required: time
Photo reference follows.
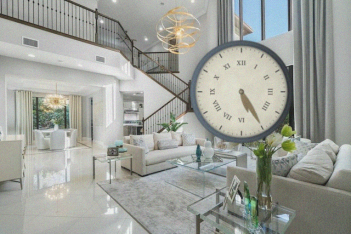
5:25
